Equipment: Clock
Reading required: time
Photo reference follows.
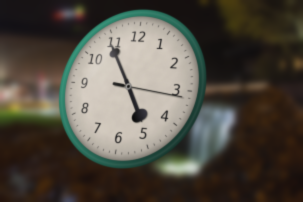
4:54:16
